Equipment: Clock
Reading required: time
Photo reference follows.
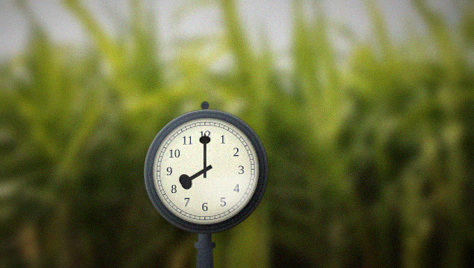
8:00
